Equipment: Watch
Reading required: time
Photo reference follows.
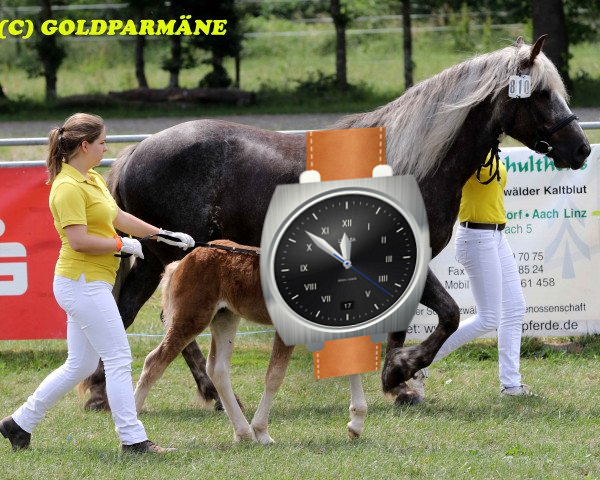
11:52:22
